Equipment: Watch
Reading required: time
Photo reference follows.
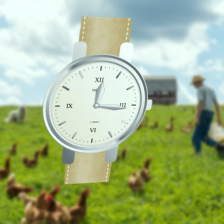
12:16
